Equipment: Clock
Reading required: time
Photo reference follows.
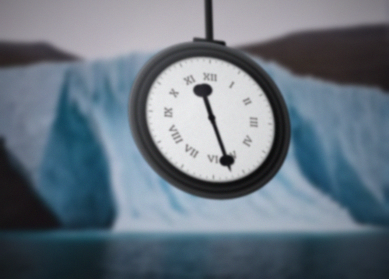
11:27
